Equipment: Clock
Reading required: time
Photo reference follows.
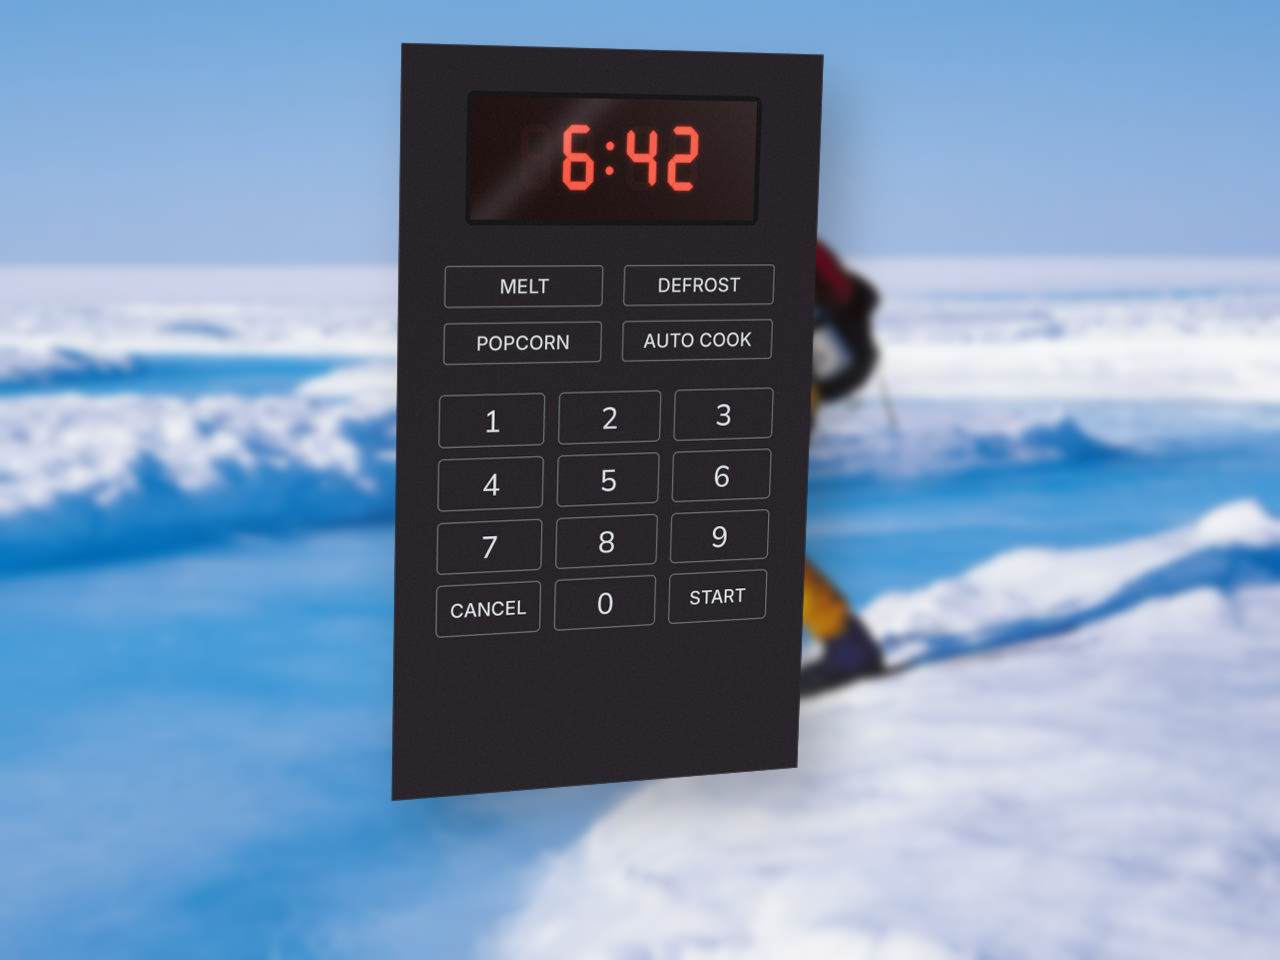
6:42
